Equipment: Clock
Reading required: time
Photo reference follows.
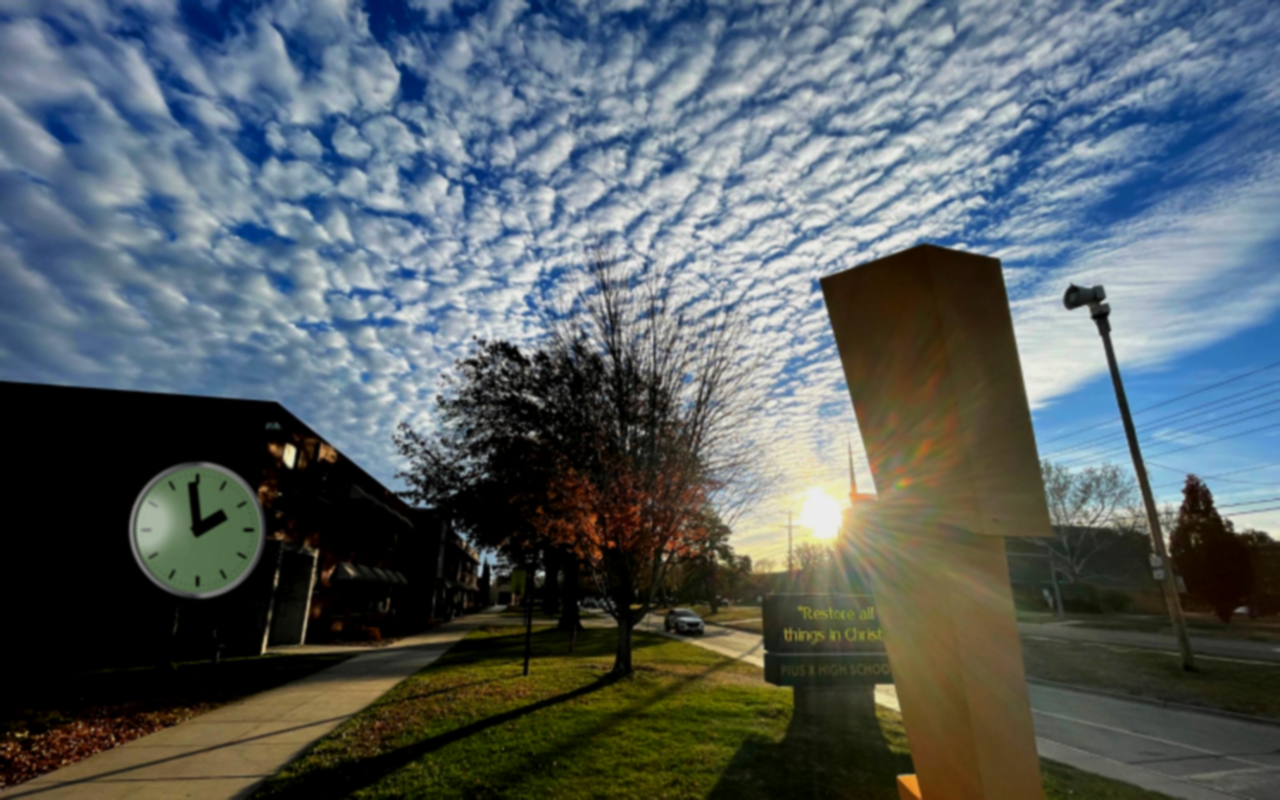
1:59
